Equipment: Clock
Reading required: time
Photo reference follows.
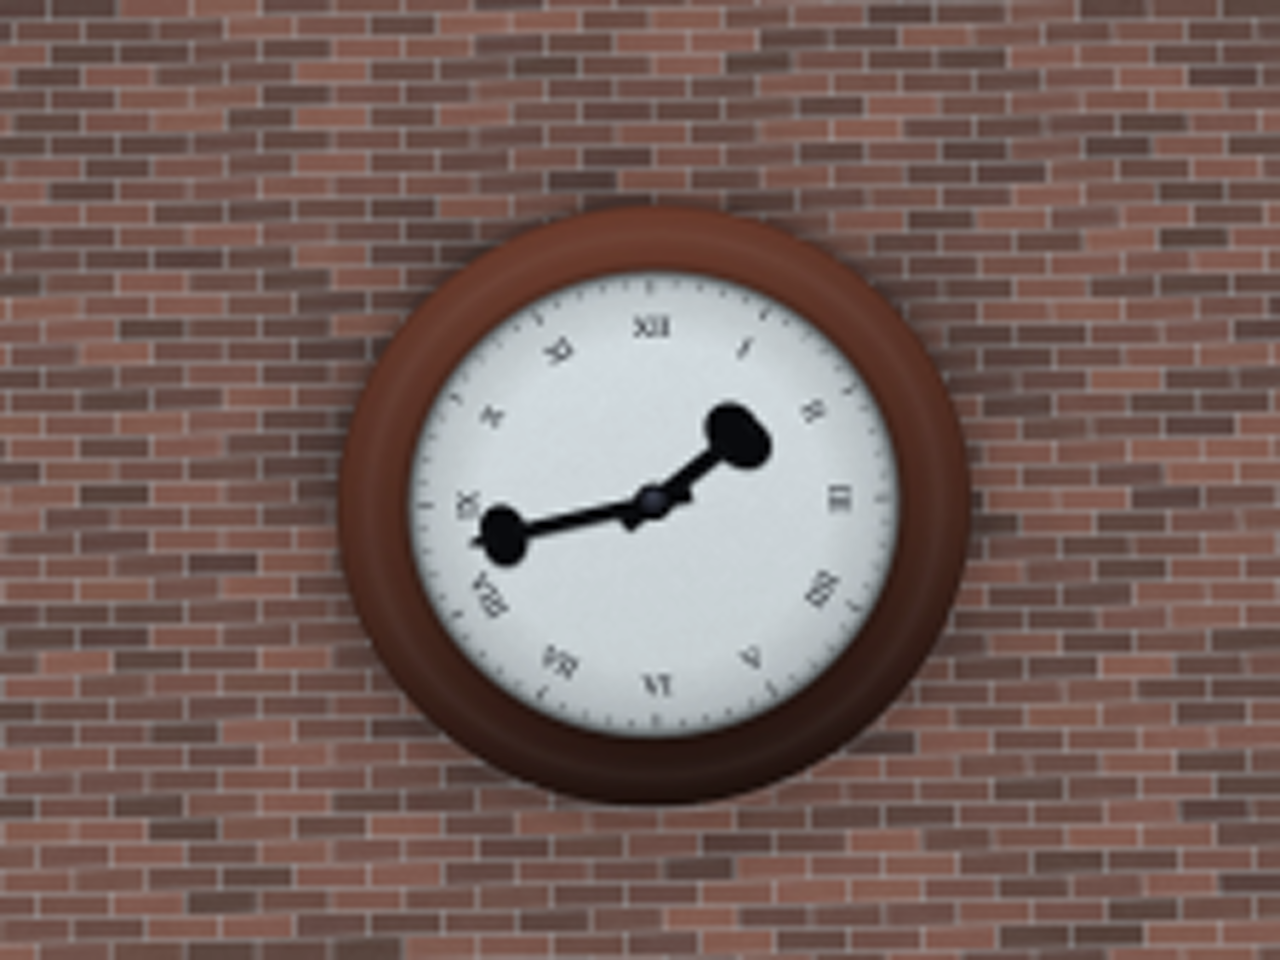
1:43
